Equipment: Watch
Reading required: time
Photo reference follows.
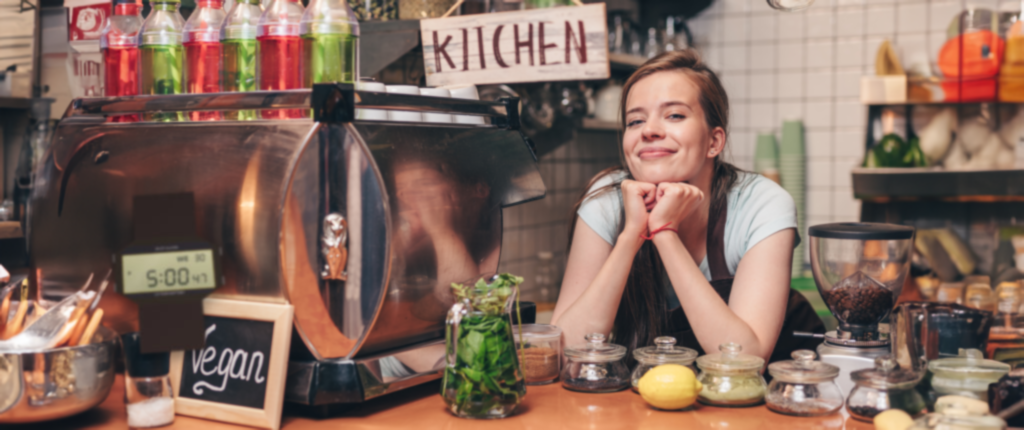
5:00
